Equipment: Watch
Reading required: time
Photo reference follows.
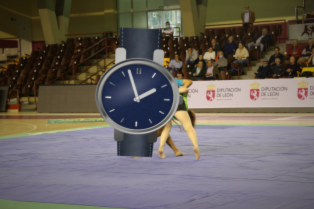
1:57
